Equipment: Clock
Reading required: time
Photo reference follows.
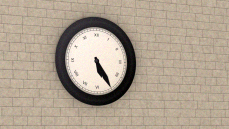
5:25
